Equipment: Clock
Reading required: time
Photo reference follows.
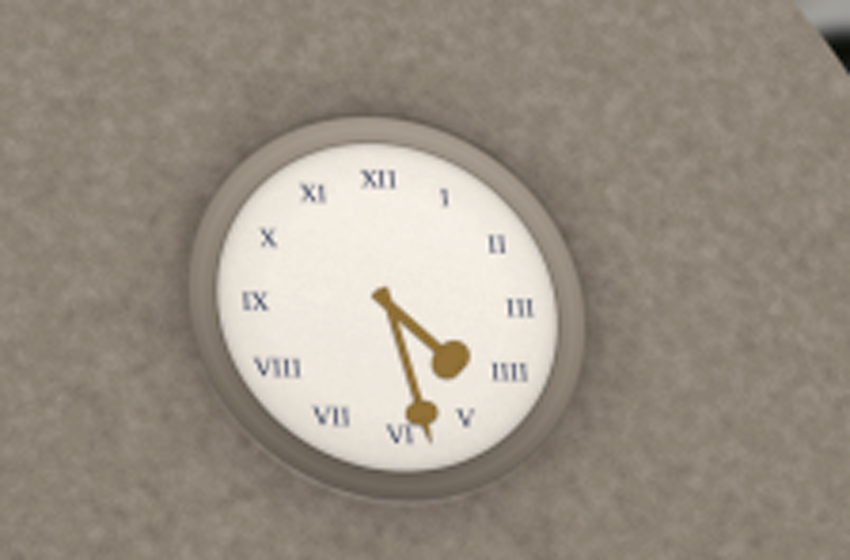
4:28
